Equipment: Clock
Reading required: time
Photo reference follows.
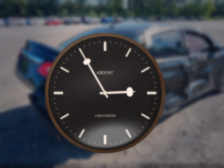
2:55
